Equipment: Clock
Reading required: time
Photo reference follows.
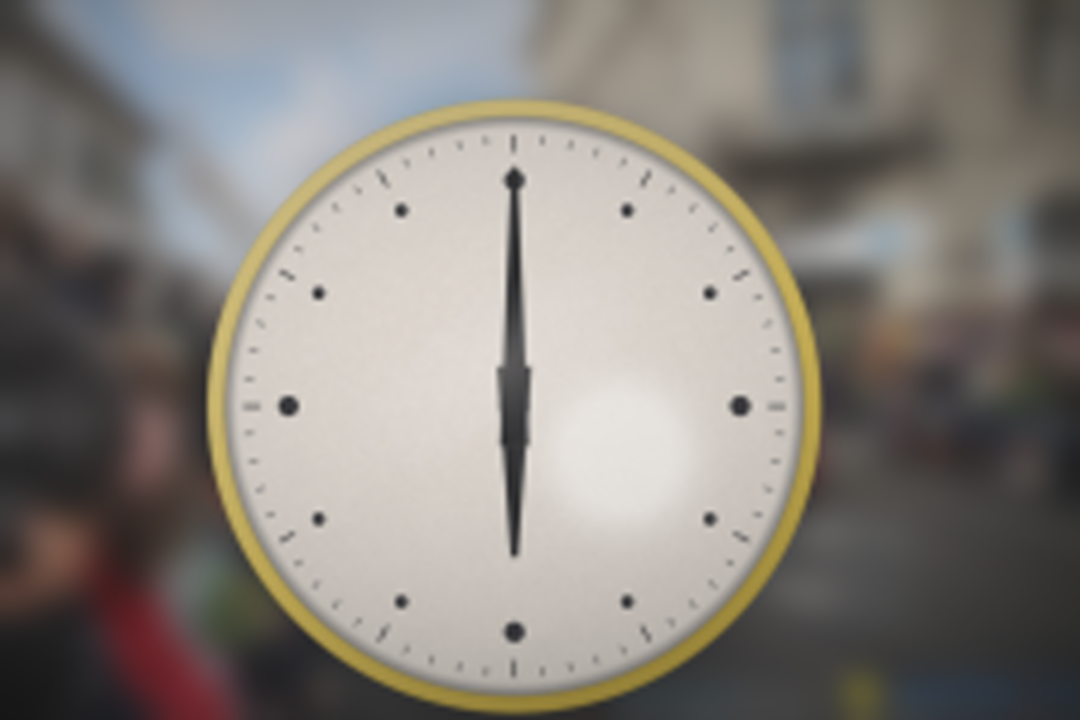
6:00
